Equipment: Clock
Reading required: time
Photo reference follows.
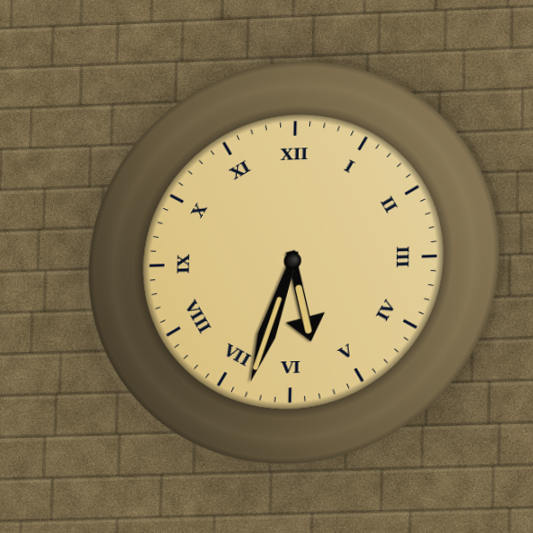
5:33
